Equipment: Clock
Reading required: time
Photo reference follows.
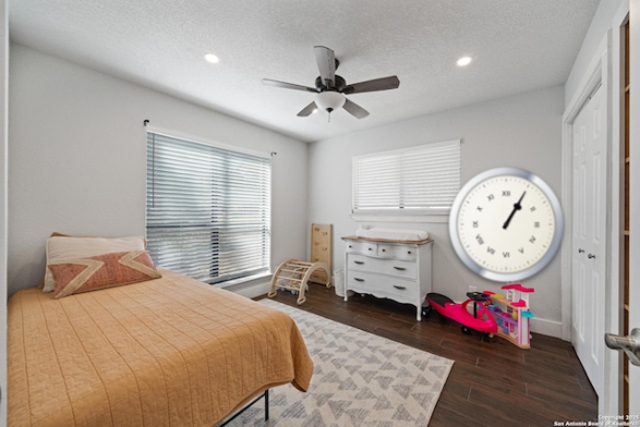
1:05
